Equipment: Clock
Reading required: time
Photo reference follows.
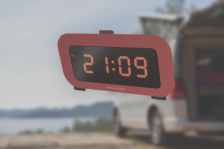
21:09
